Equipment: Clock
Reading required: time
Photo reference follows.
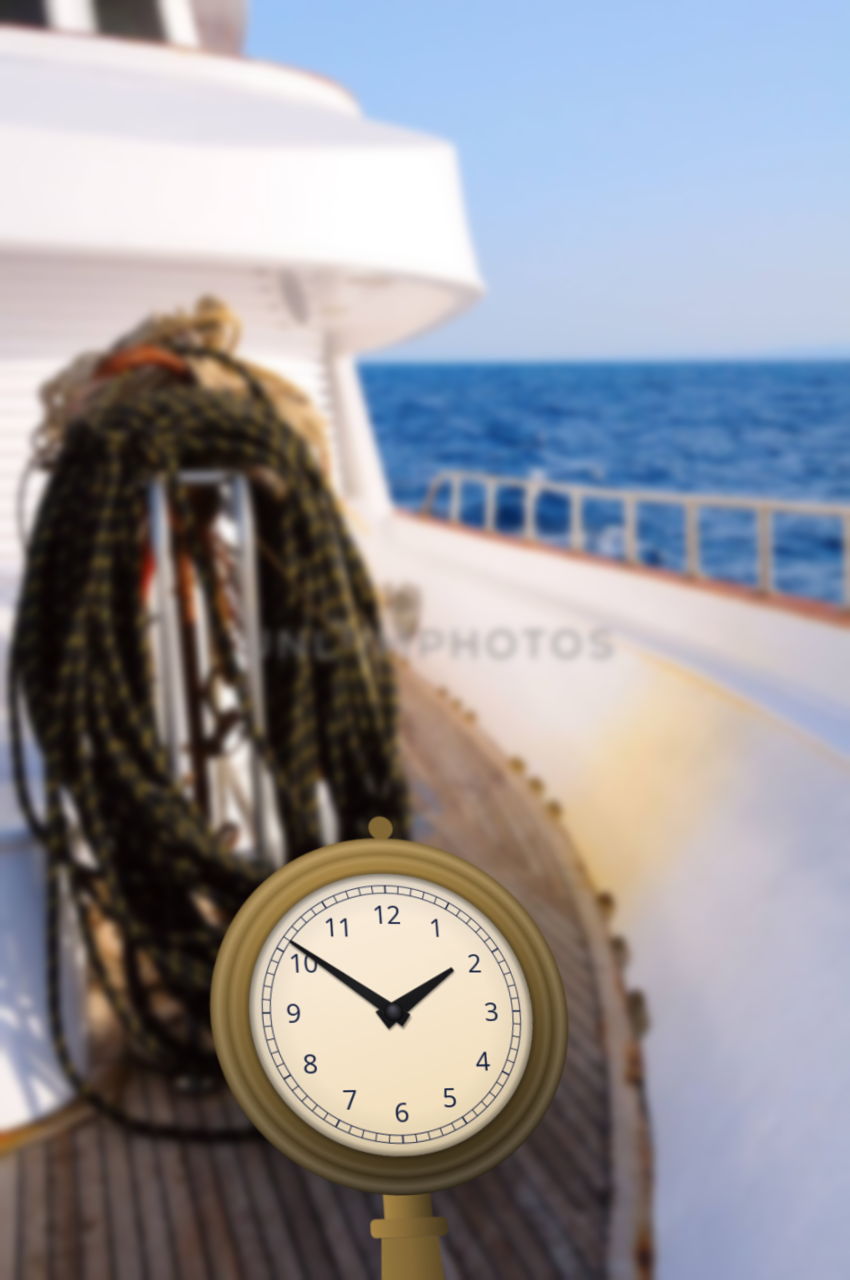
1:51
